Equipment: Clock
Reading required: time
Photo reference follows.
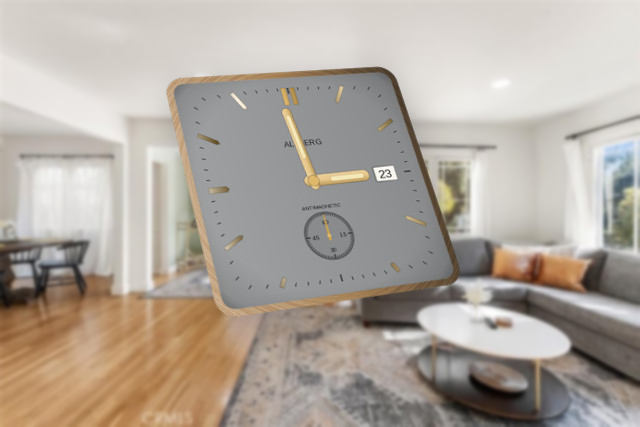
2:59
